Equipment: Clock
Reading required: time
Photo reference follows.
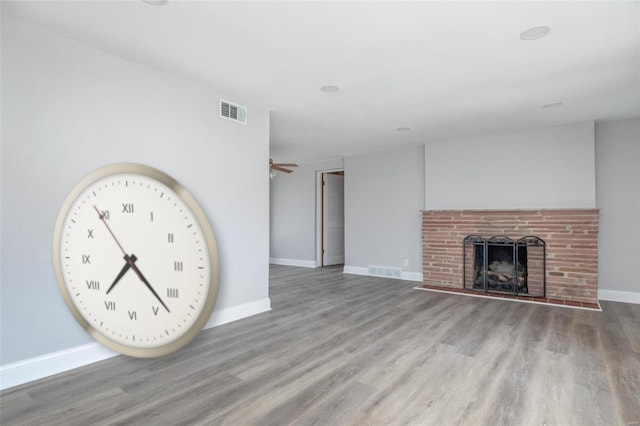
7:22:54
